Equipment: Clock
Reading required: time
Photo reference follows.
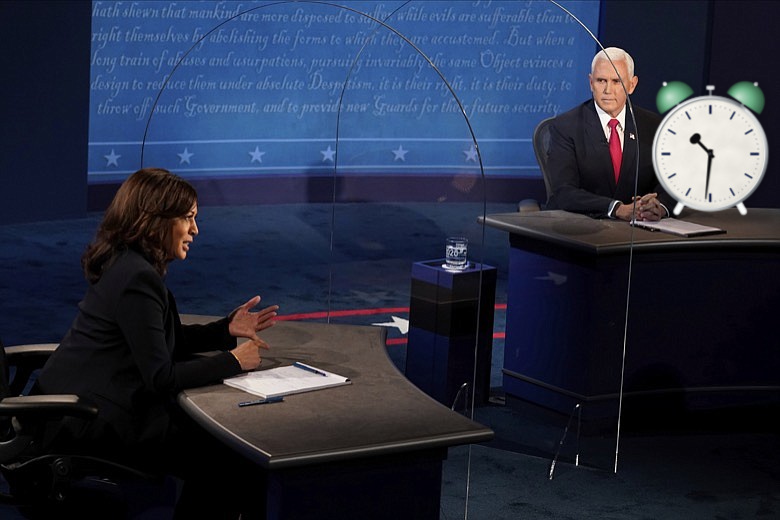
10:31
